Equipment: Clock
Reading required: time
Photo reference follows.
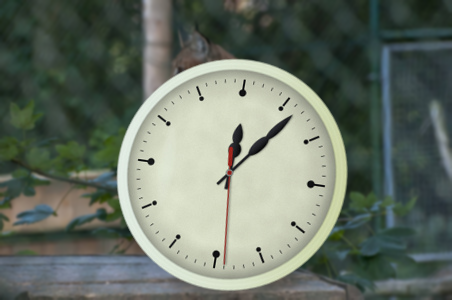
12:06:29
